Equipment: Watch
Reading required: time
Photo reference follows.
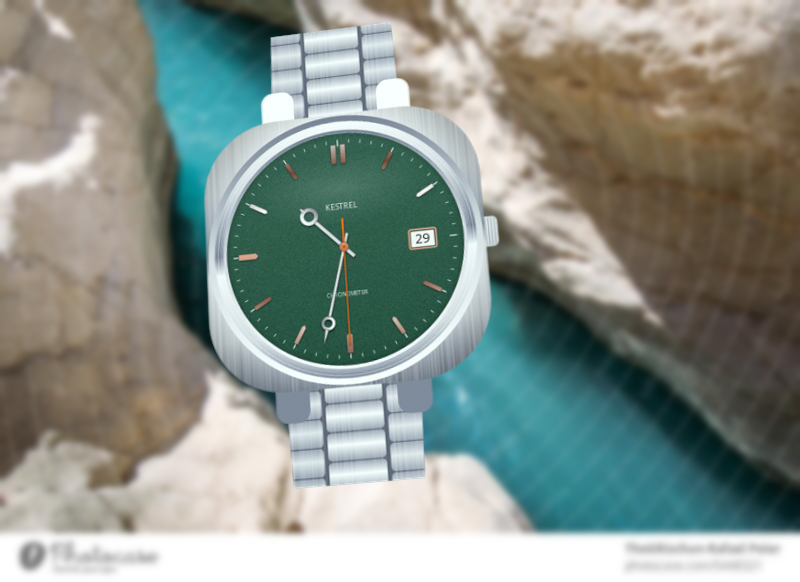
10:32:30
